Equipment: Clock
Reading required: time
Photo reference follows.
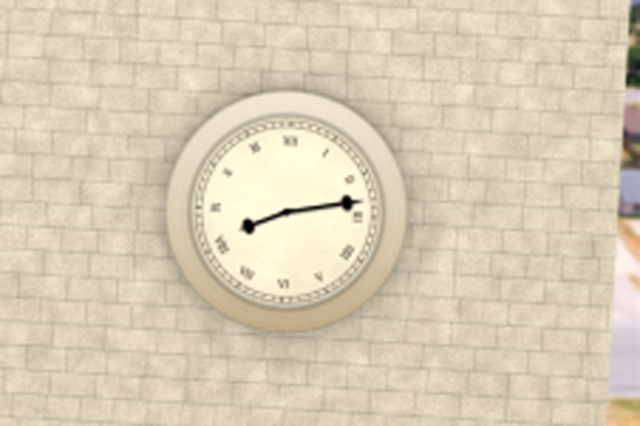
8:13
